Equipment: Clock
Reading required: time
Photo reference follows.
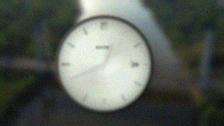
12:41
